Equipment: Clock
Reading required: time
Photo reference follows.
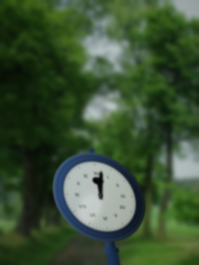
12:02
